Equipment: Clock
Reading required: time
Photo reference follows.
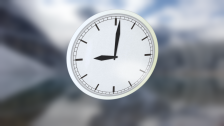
9:01
